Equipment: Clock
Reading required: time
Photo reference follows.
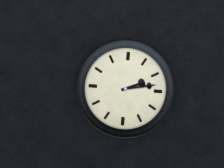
2:13
